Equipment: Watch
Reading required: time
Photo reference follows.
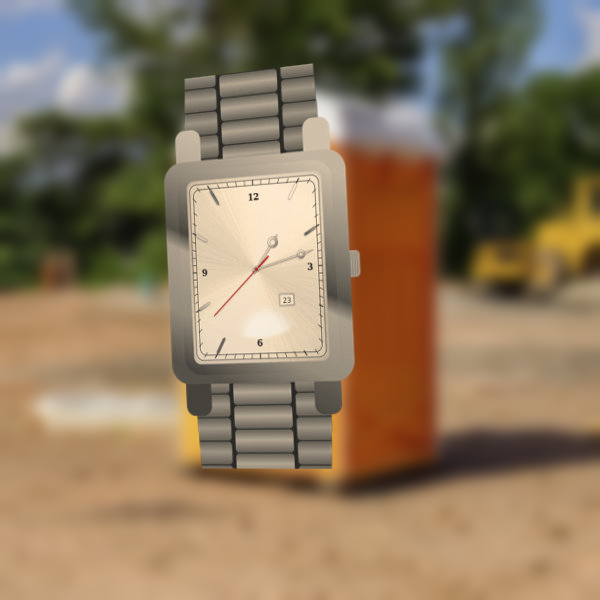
1:12:38
